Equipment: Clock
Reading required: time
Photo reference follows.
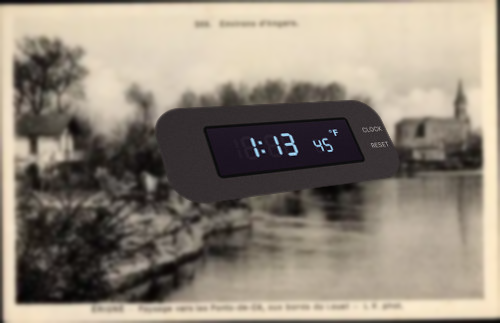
1:13
